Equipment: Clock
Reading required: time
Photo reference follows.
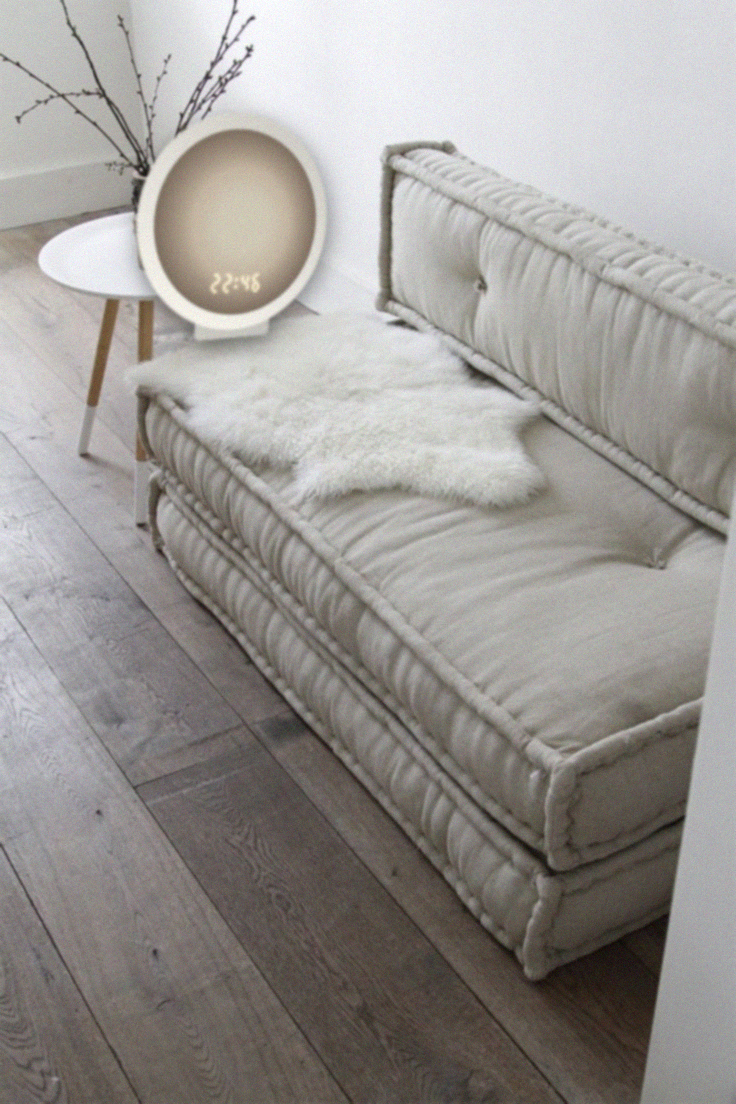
22:46
